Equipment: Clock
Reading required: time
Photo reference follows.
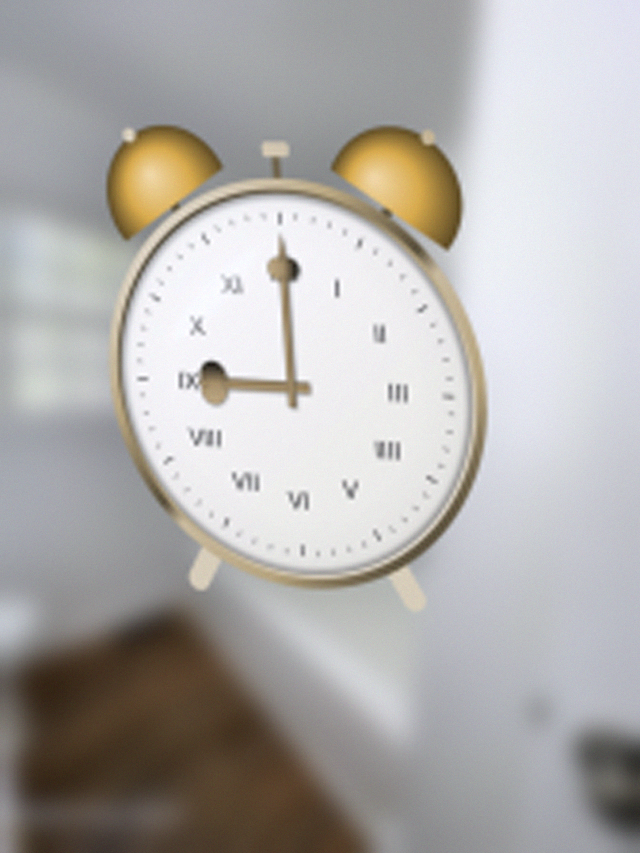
9:00
